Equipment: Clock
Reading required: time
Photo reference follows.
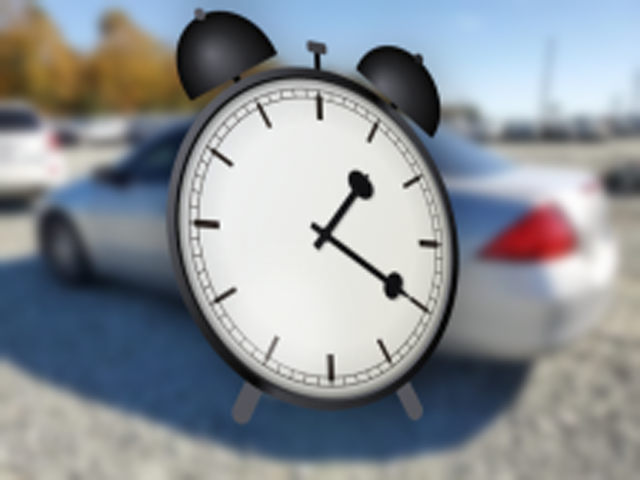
1:20
